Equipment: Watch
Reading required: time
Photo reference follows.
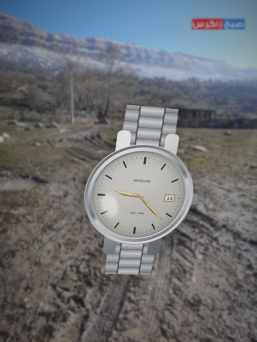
9:22
